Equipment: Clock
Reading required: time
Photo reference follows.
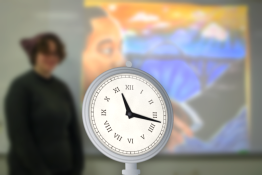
11:17
